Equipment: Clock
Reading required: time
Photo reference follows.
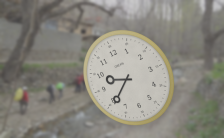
9:39
